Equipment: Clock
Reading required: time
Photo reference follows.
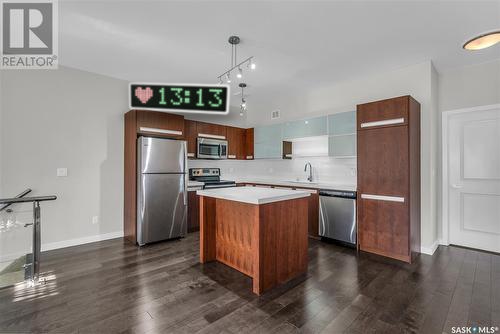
13:13
